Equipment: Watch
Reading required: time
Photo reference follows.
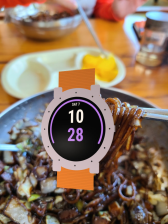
10:28
